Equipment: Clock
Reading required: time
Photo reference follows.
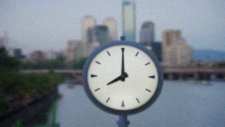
8:00
